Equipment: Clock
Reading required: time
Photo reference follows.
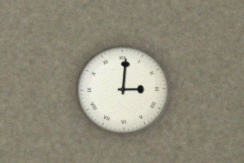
3:01
